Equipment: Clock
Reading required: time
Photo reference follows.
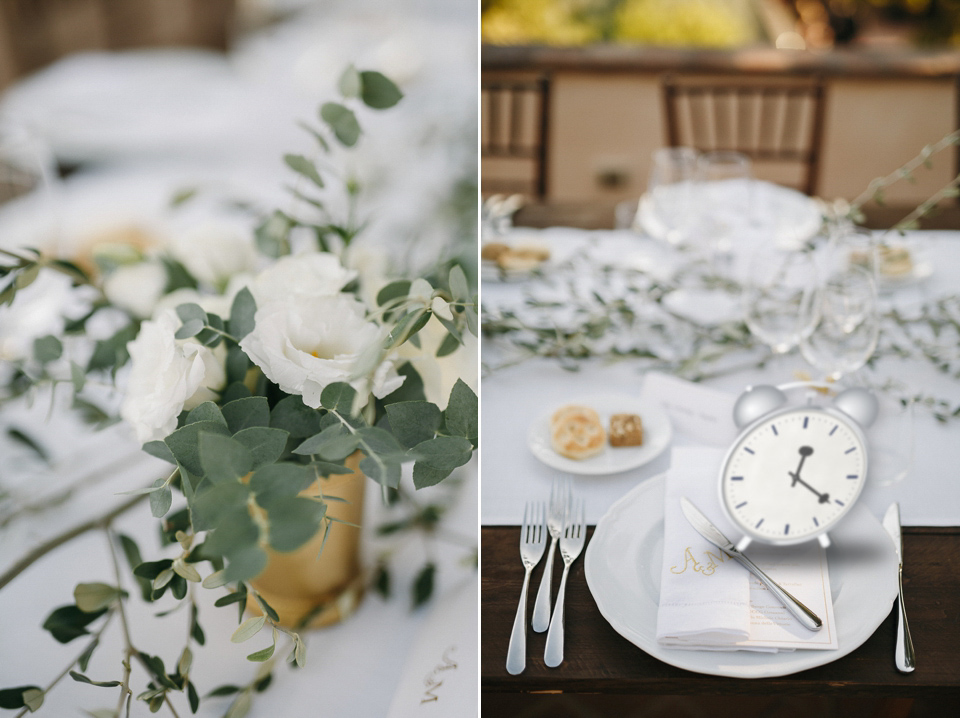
12:21
